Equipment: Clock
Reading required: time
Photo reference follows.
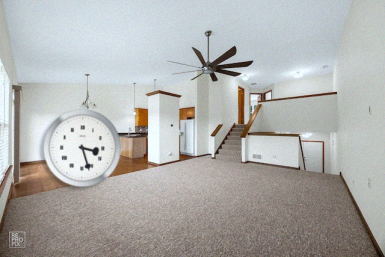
3:27
